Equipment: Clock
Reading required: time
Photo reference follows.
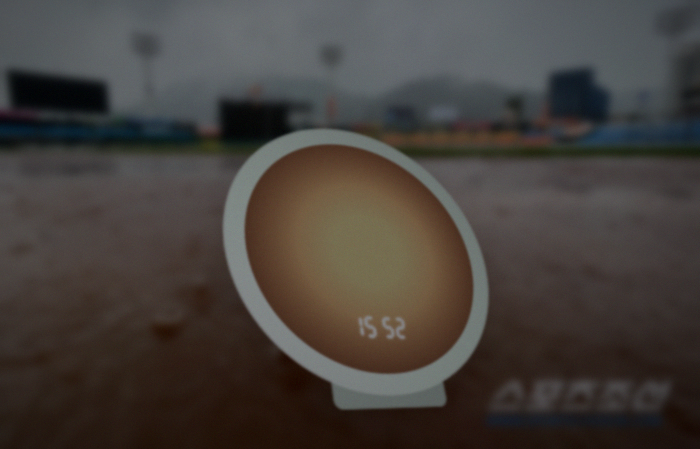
15:52
